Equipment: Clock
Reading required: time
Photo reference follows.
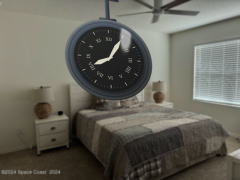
8:05
